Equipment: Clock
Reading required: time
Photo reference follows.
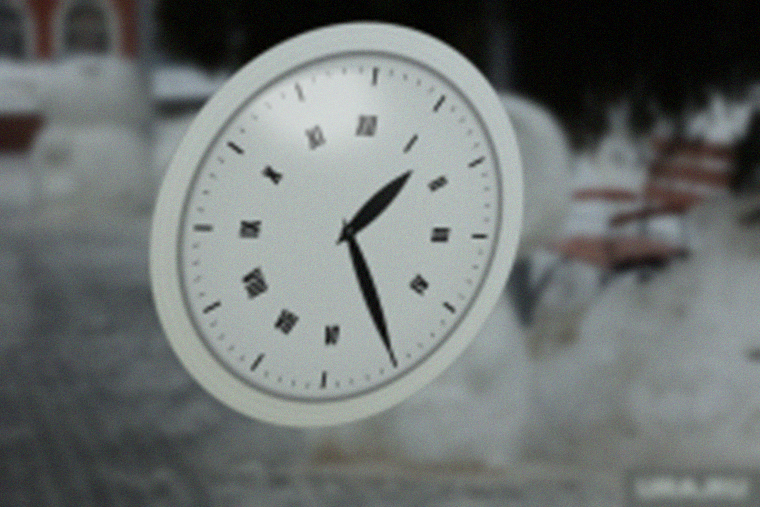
1:25
